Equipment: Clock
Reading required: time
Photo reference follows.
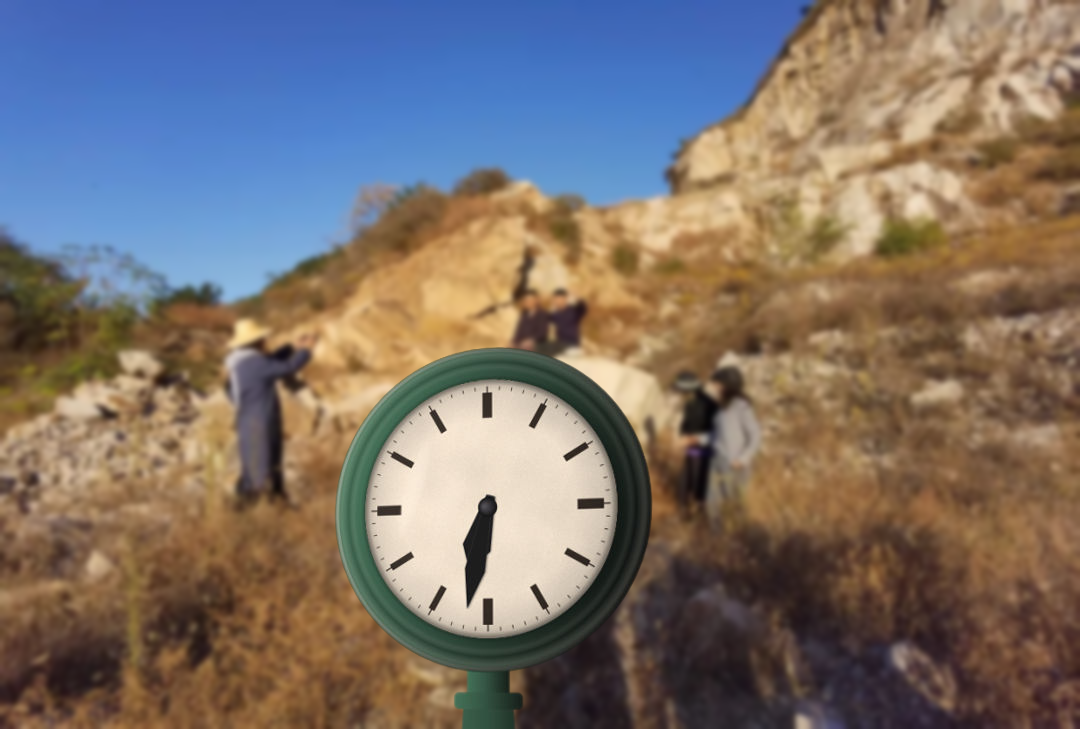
6:32
